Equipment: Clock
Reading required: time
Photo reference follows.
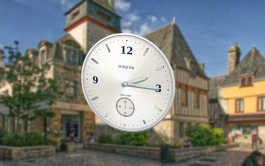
2:15
